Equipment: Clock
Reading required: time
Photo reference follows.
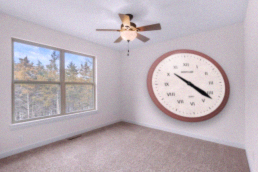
10:22
